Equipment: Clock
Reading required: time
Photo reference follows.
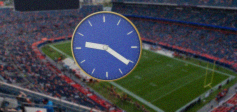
9:21
